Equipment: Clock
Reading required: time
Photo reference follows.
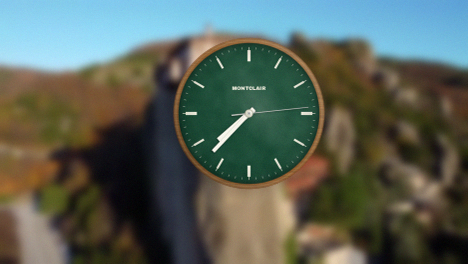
7:37:14
